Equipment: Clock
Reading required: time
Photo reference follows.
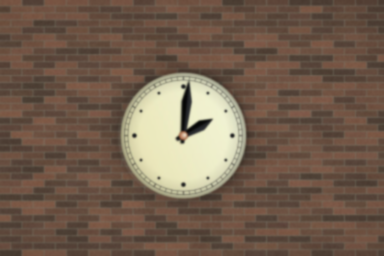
2:01
